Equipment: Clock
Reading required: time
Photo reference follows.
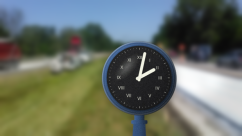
2:02
